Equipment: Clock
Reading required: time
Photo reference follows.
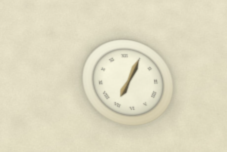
7:05
